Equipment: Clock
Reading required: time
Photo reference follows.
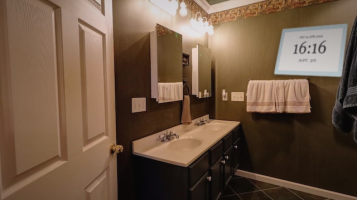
16:16
